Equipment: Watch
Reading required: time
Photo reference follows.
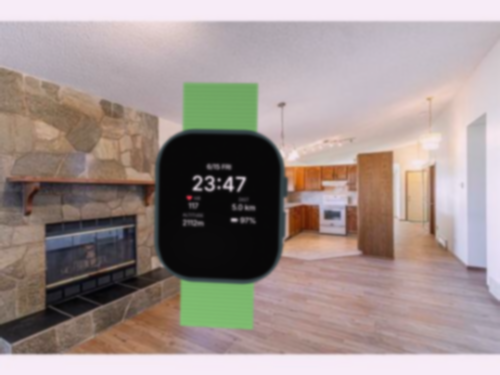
23:47
